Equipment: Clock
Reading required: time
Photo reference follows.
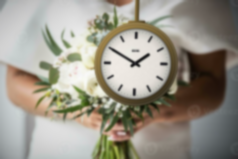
1:50
